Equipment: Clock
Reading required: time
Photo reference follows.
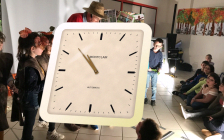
10:53
